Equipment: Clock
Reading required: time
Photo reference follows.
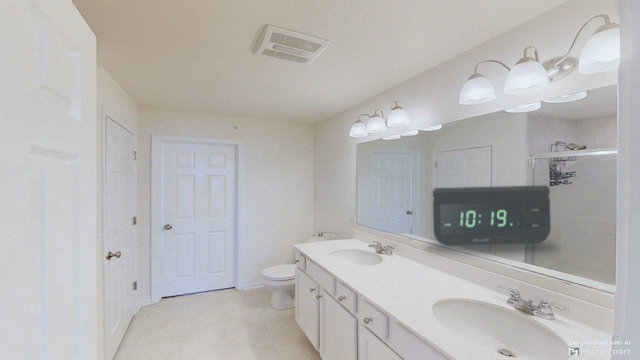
10:19
